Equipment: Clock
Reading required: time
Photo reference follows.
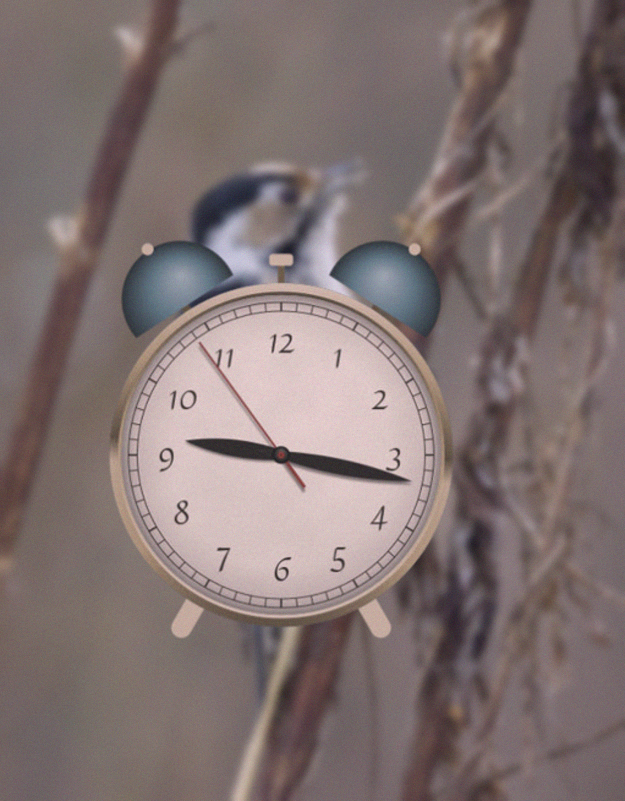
9:16:54
